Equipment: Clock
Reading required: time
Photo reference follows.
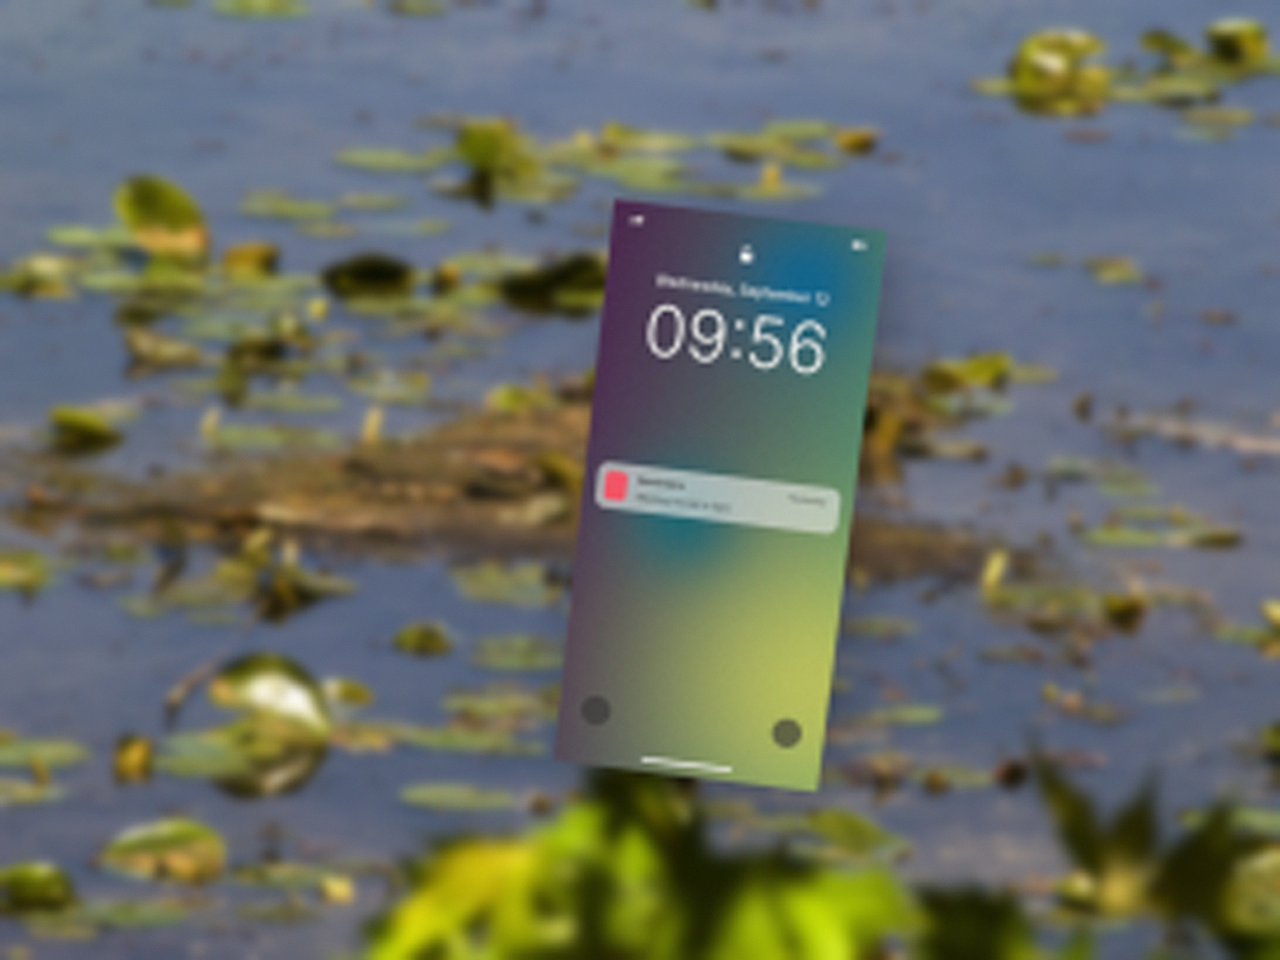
9:56
